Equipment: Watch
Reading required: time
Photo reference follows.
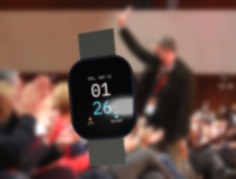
1:26
